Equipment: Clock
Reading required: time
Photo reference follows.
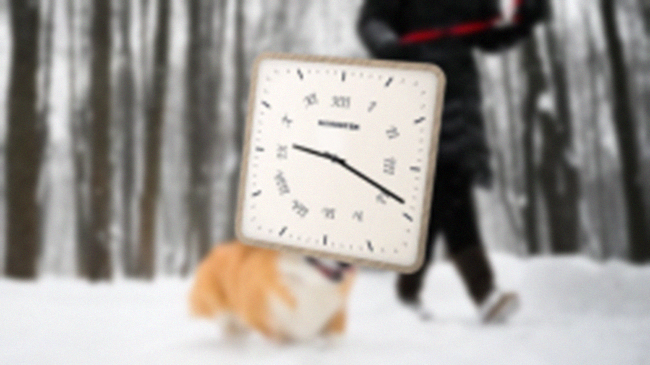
9:19
